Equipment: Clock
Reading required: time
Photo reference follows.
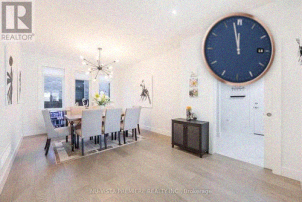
11:58
